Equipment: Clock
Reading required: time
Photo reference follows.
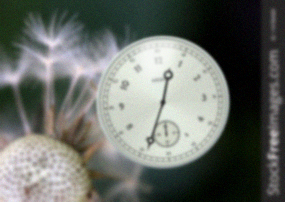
12:34
